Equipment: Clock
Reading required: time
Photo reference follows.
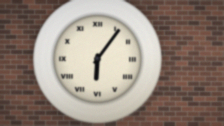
6:06
